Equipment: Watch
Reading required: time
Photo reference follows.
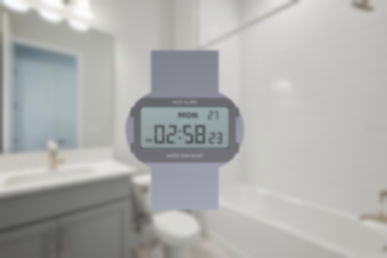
2:58:23
